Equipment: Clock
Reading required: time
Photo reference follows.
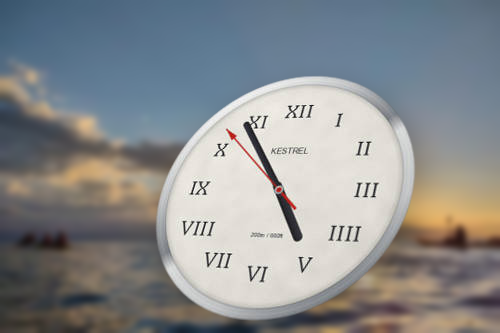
4:53:52
